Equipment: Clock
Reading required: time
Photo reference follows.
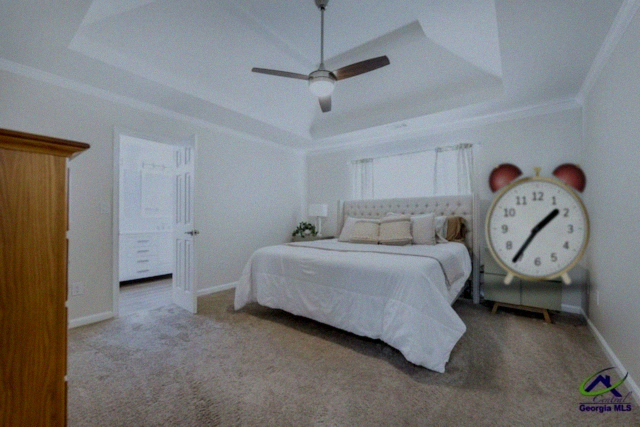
1:36
